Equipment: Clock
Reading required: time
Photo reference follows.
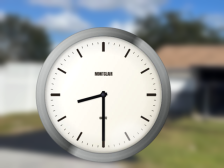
8:30
